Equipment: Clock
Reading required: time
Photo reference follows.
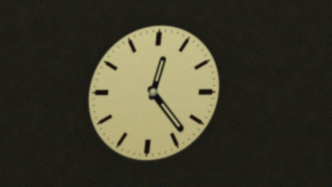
12:23
